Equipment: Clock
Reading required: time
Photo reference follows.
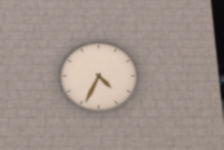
4:34
